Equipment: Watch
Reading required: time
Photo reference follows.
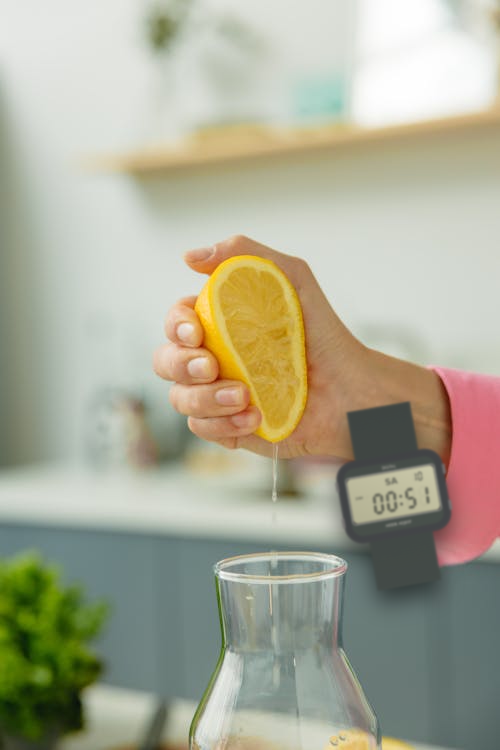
0:51
